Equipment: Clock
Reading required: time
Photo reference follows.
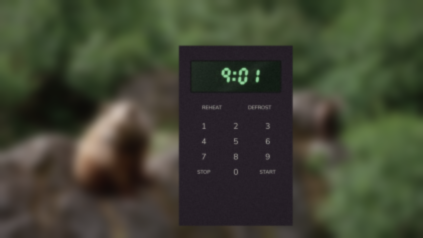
9:01
